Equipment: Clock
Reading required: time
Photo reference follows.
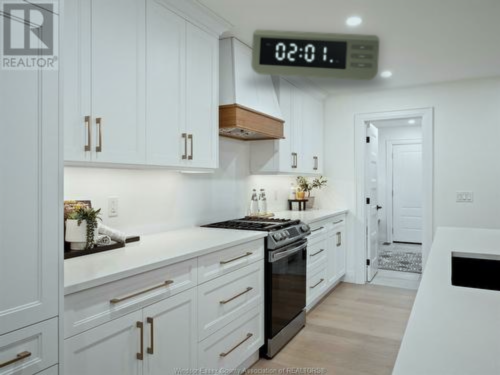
2:01
